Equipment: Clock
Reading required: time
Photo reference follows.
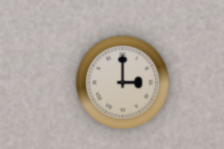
3:00
